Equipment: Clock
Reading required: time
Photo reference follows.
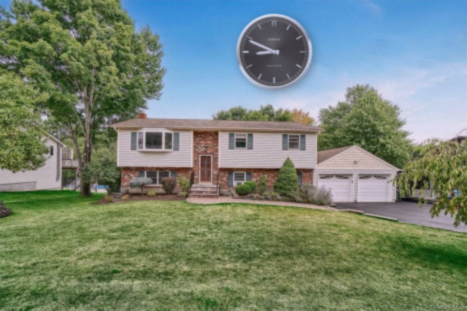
8:49
